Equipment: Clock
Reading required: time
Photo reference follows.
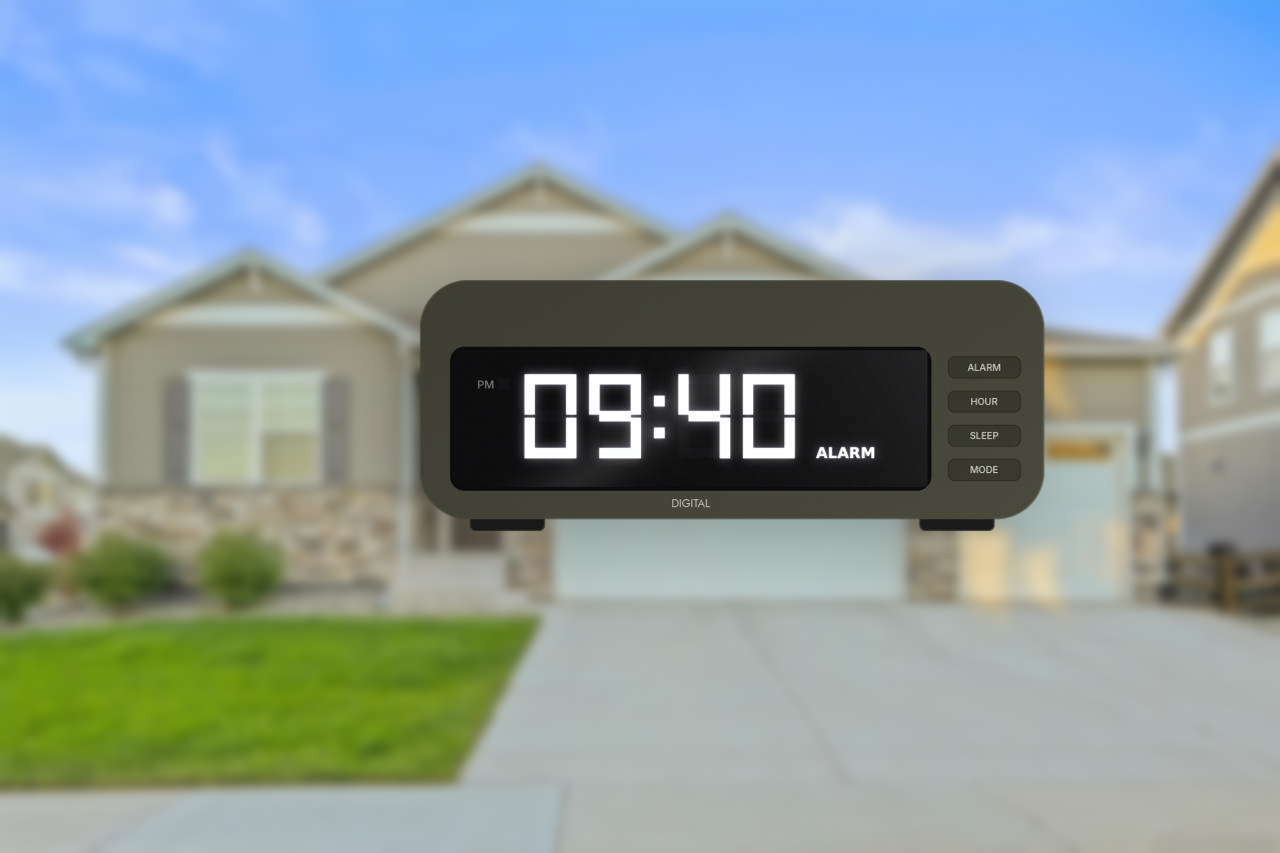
9:40
